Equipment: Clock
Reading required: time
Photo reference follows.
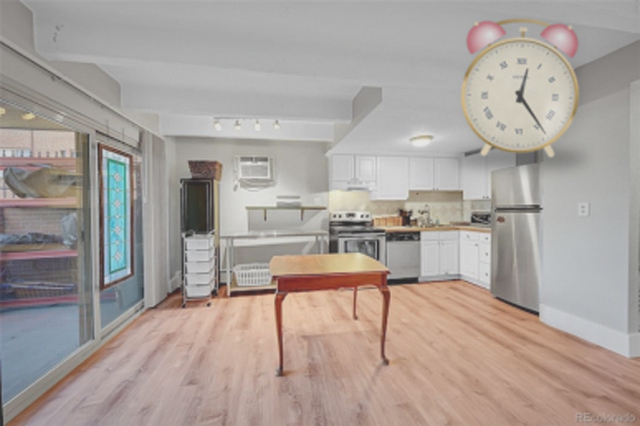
12:24
